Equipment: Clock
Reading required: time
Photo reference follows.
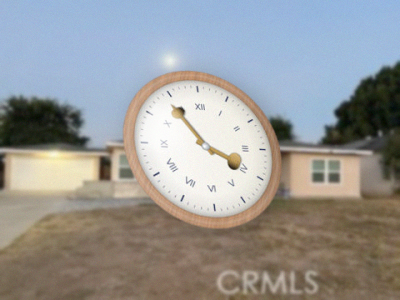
3:54
